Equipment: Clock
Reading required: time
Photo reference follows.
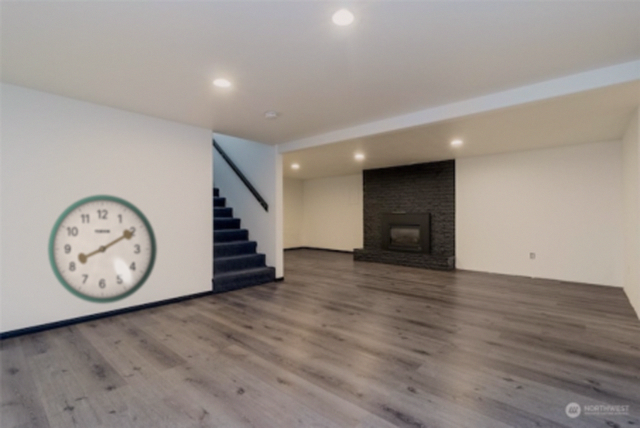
8:10
